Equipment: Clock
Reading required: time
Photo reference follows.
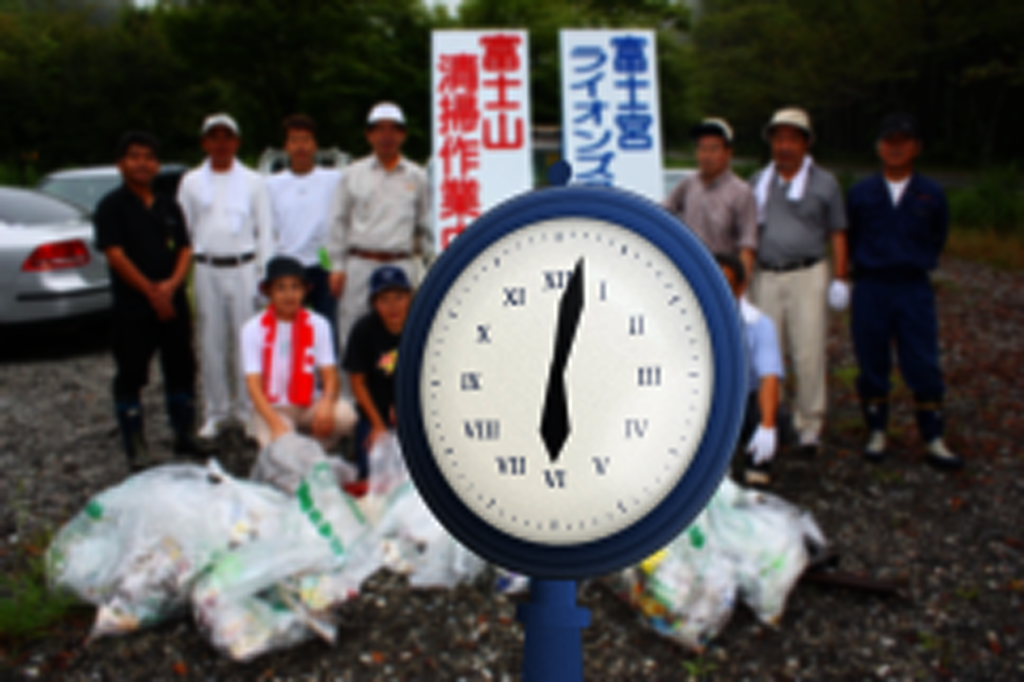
6:02
